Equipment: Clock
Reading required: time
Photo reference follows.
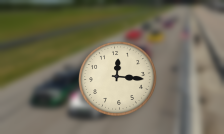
12:17
